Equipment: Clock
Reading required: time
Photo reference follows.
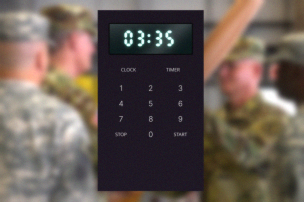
3:35
